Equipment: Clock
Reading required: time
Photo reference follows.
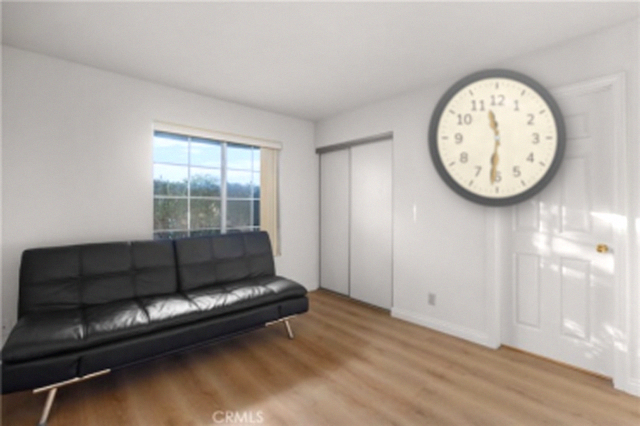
11:31
